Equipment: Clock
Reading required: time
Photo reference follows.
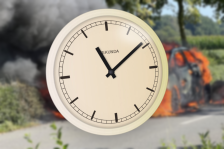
11:09
